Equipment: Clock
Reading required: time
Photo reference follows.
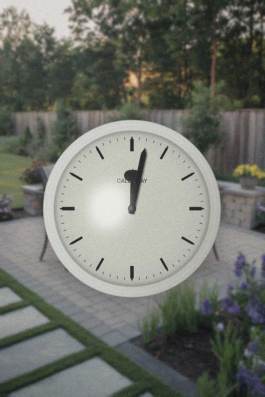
12:02
